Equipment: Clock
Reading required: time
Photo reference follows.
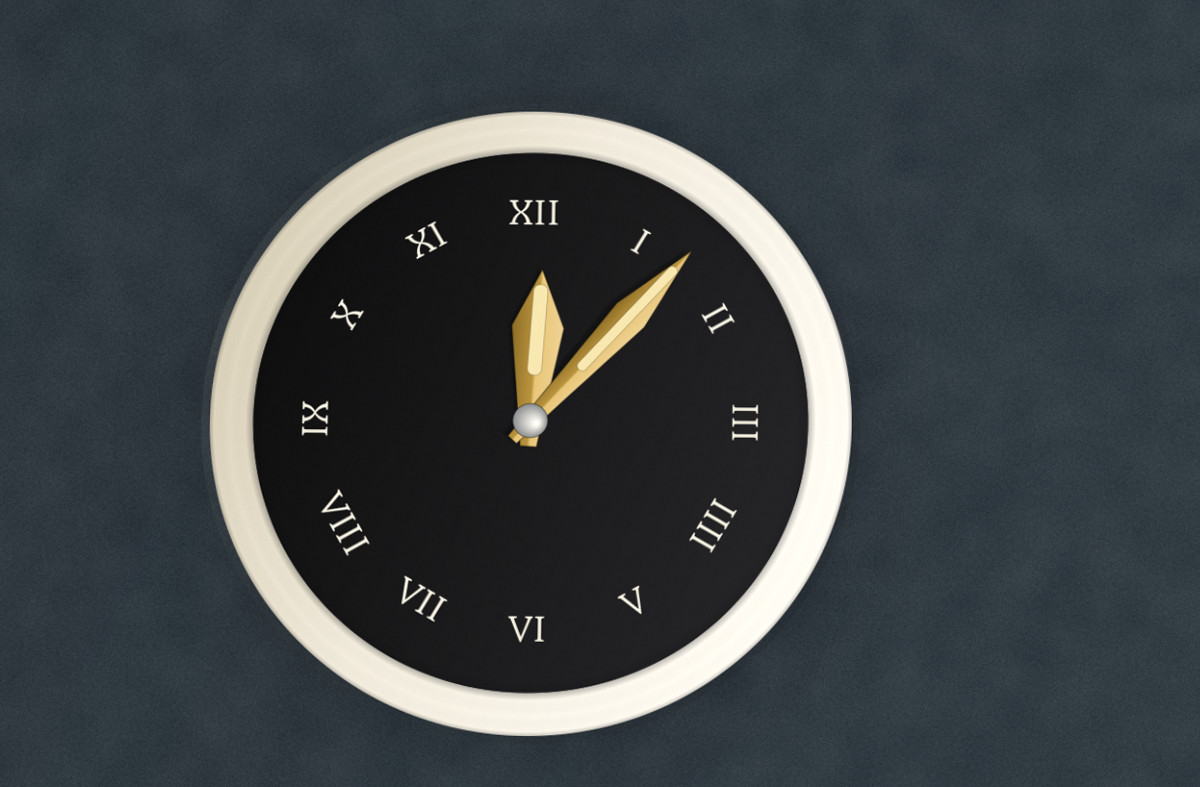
12:07
